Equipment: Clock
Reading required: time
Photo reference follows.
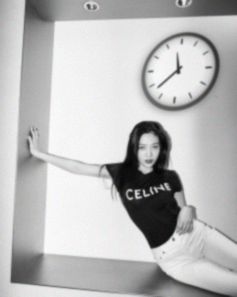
11:38
